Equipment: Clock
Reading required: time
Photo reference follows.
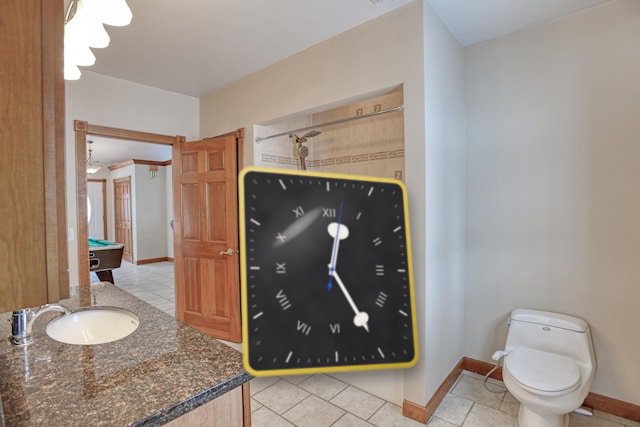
12:25:02
